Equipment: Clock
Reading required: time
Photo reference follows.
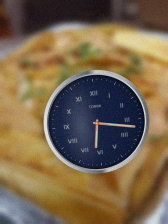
6:17
